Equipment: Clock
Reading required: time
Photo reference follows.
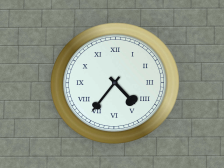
4:36
